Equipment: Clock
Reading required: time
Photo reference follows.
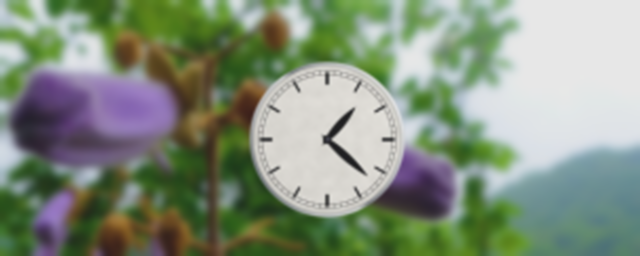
1:22
